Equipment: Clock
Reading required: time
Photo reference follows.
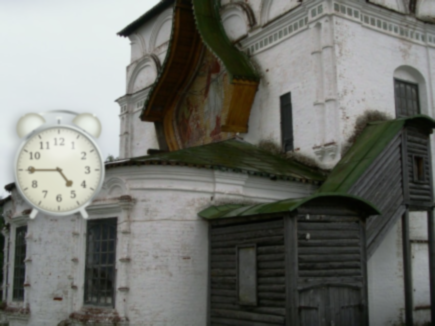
4:45
